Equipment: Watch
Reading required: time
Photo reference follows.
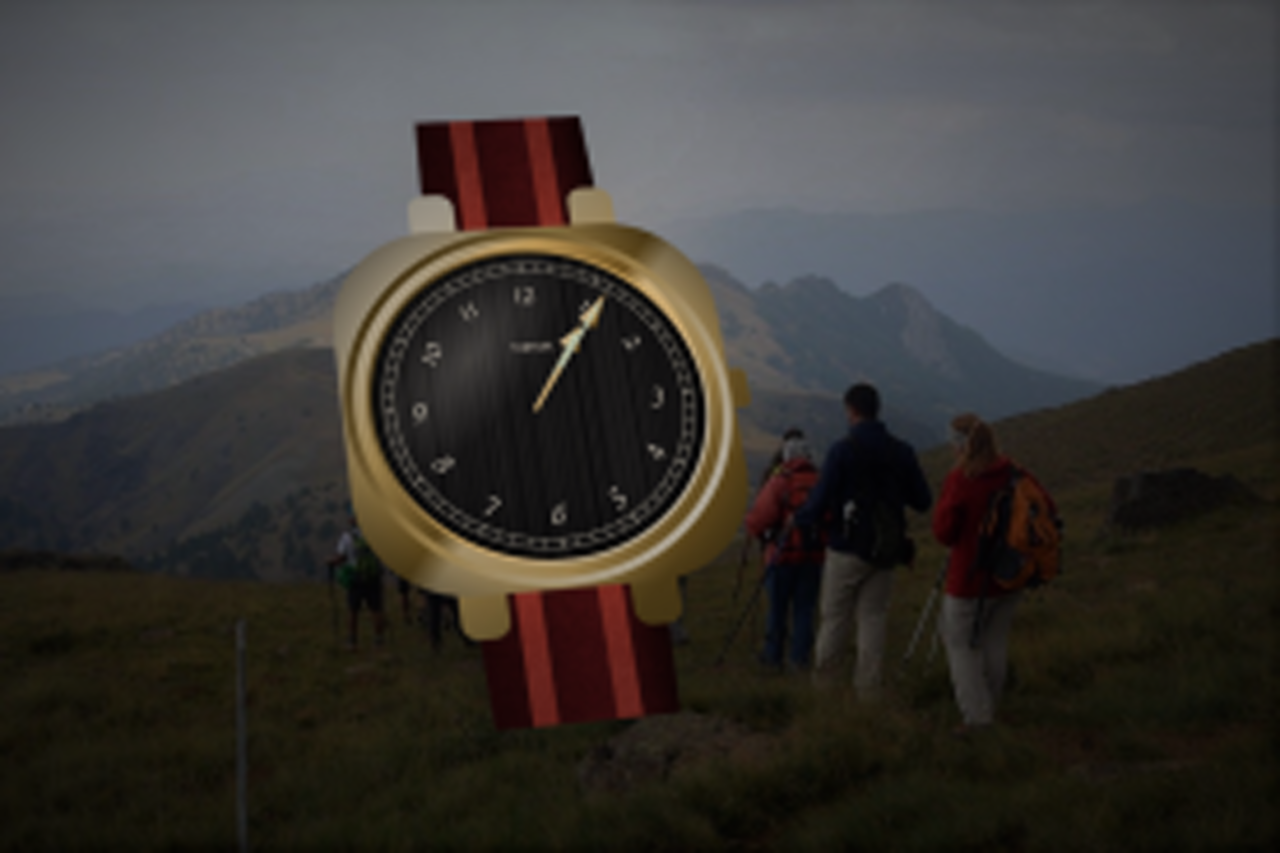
1:06
